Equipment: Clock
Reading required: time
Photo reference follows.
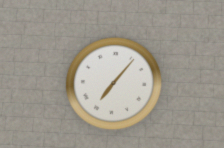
7:06
